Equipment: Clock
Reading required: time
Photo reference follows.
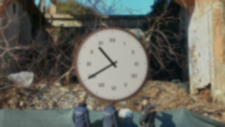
10:40
